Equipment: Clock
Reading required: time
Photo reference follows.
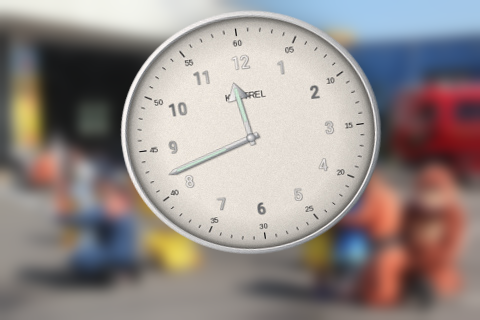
11:42
